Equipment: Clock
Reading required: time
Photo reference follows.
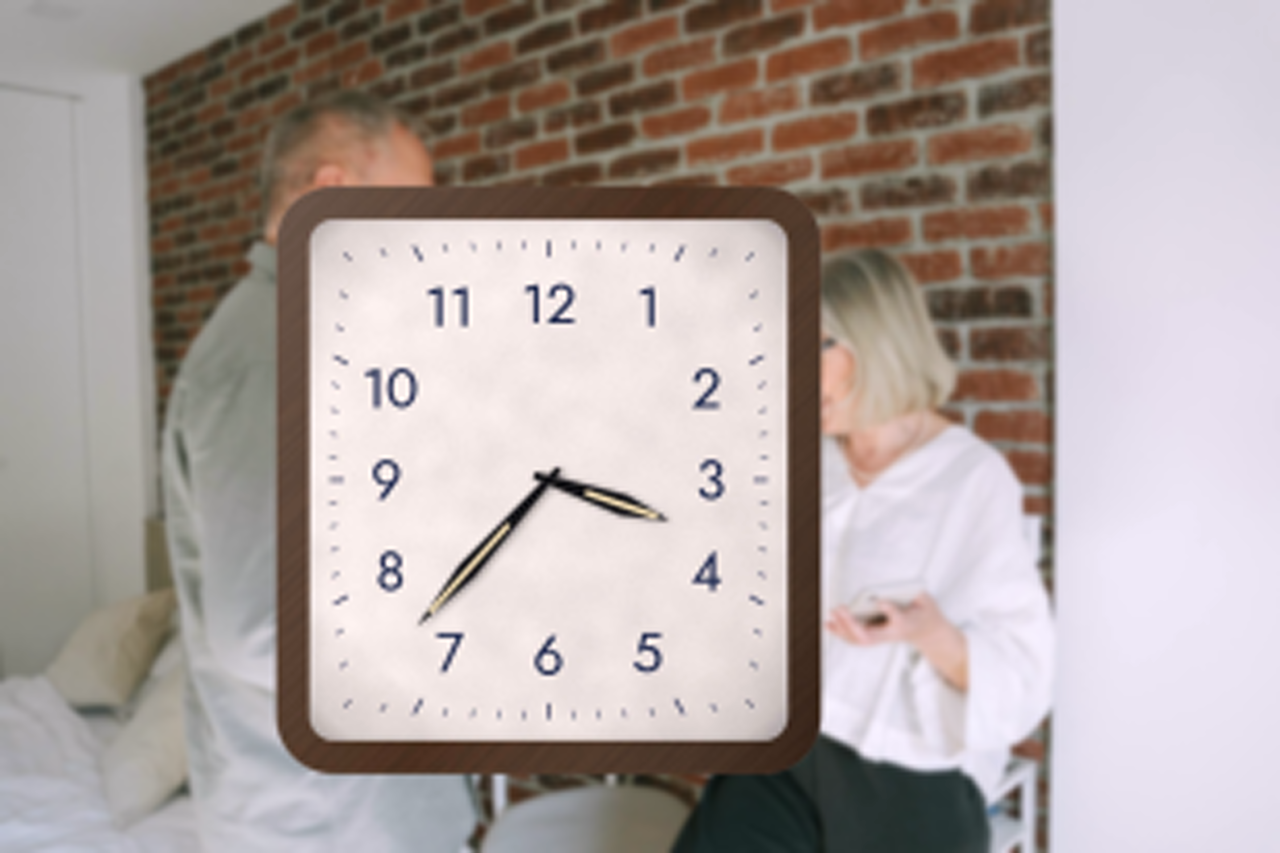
3:37
